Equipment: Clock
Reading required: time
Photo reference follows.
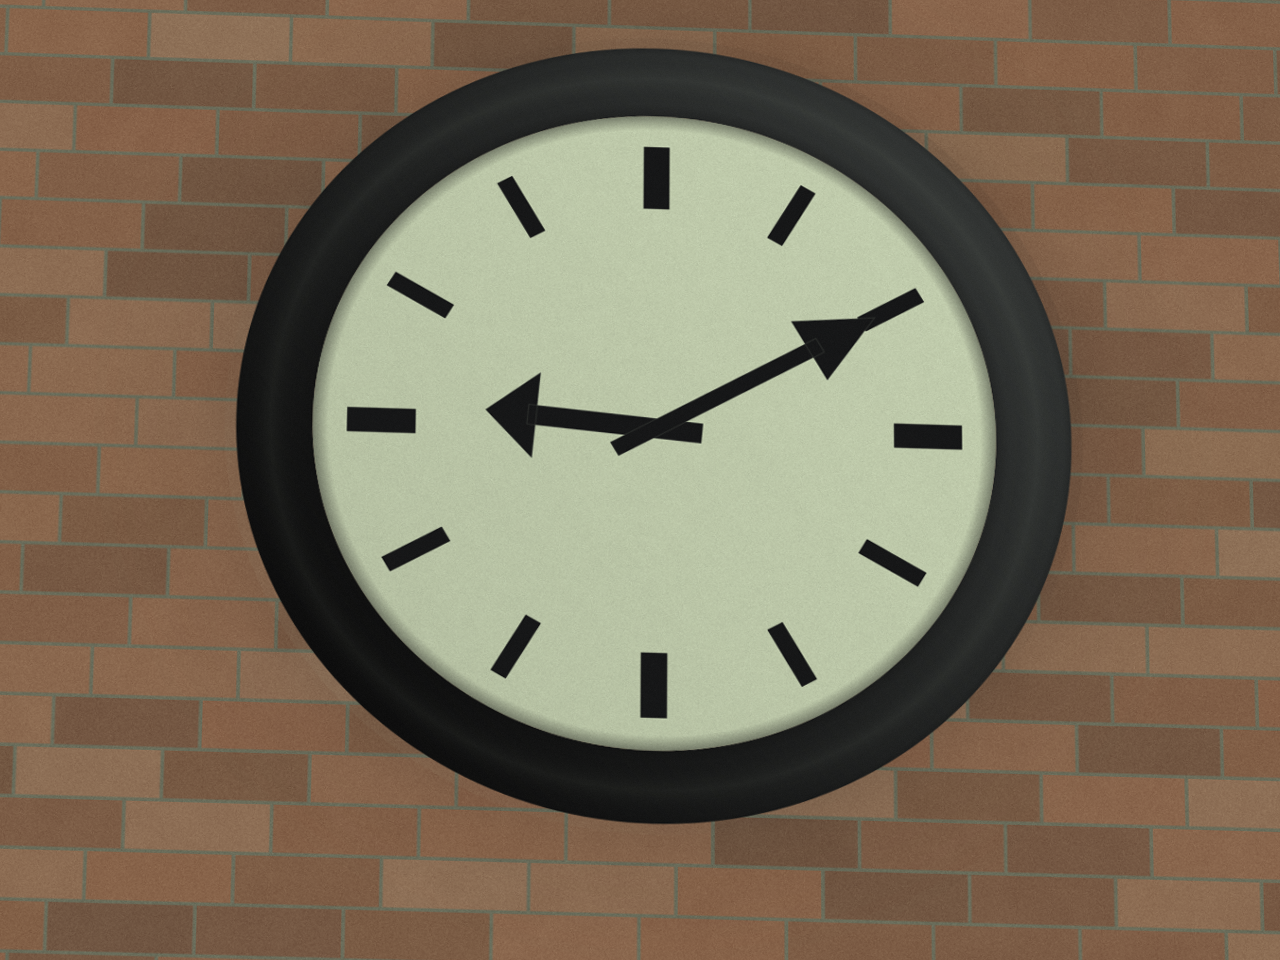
9:10
